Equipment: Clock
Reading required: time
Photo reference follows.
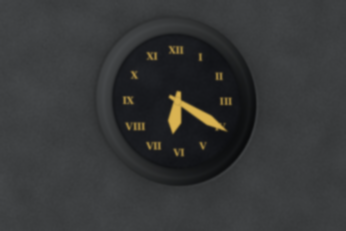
6:20
